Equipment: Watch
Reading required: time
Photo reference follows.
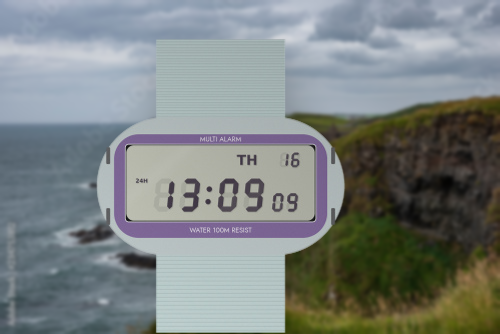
13:09:09
